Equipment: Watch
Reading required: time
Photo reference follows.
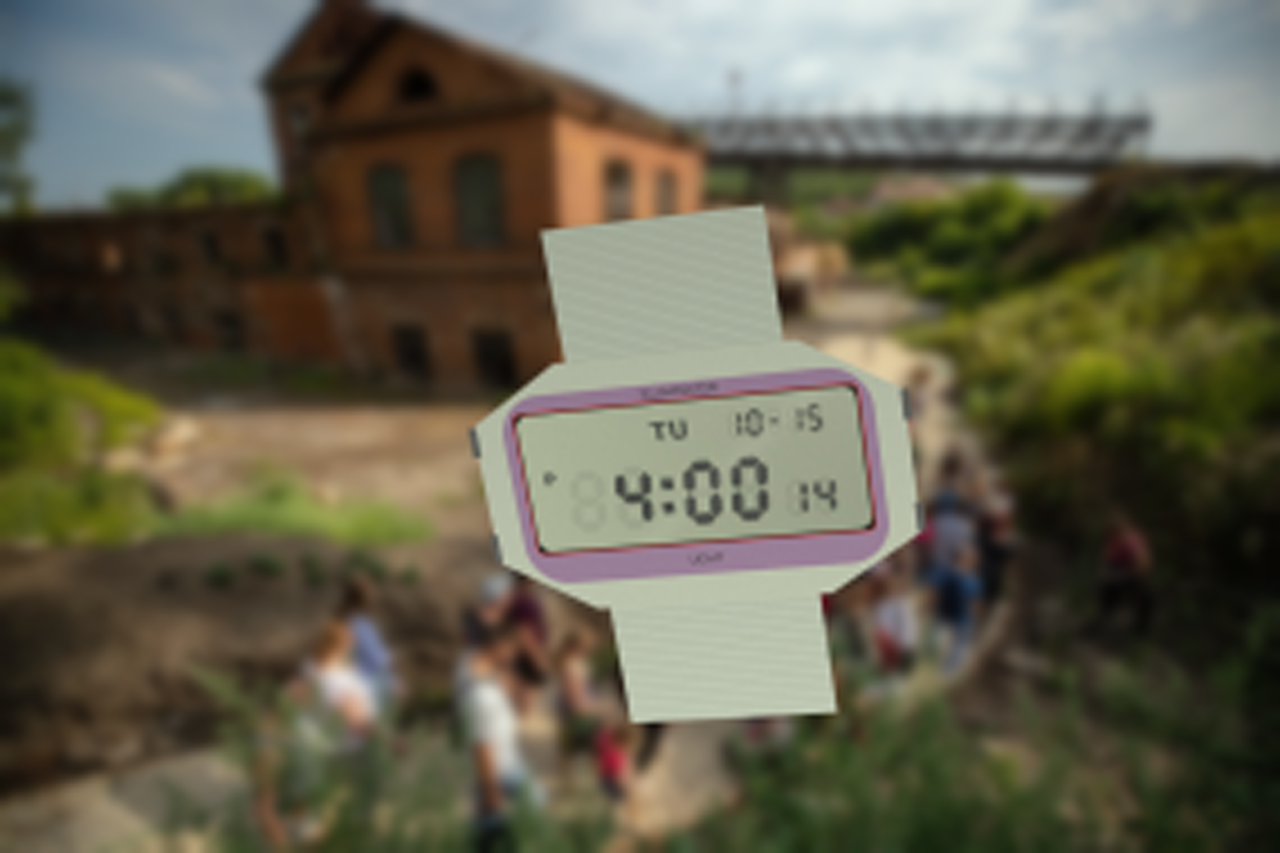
4:00:14
